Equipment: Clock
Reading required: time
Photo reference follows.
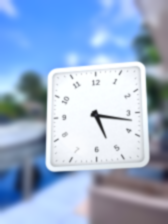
5:17
